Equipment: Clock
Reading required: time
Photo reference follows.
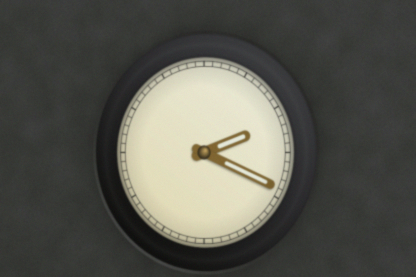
2:19
